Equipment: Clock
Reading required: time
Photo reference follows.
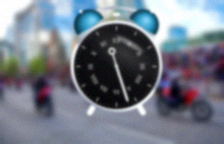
11:27
